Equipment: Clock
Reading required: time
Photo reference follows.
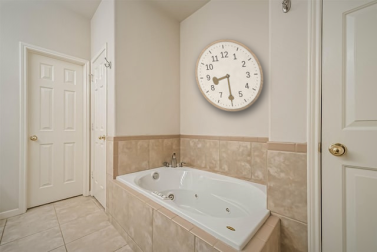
8:30
